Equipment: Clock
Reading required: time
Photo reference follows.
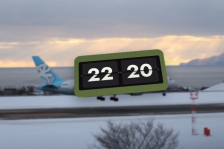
22:20
